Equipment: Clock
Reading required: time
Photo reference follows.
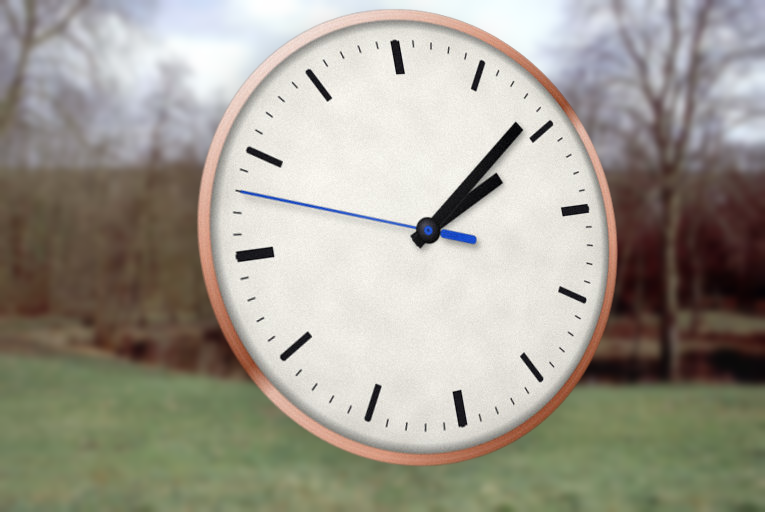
2:08:48
